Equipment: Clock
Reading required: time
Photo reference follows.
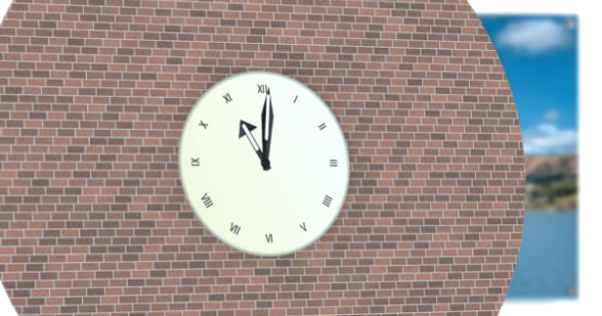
11:01
